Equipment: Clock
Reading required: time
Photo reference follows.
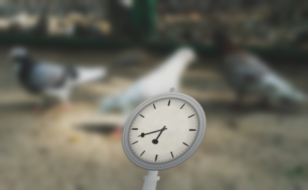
6:42
